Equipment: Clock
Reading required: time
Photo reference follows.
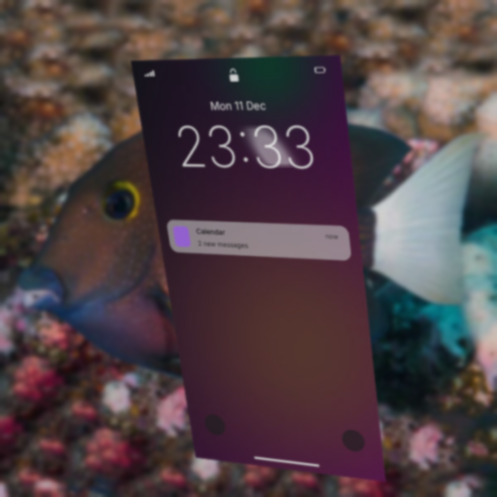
23:33
